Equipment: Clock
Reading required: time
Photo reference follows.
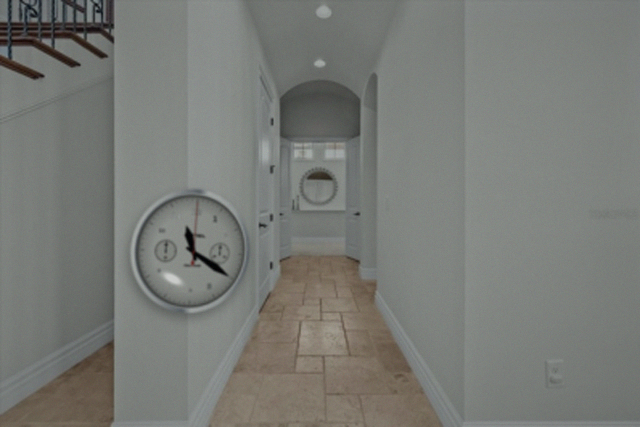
11:20
